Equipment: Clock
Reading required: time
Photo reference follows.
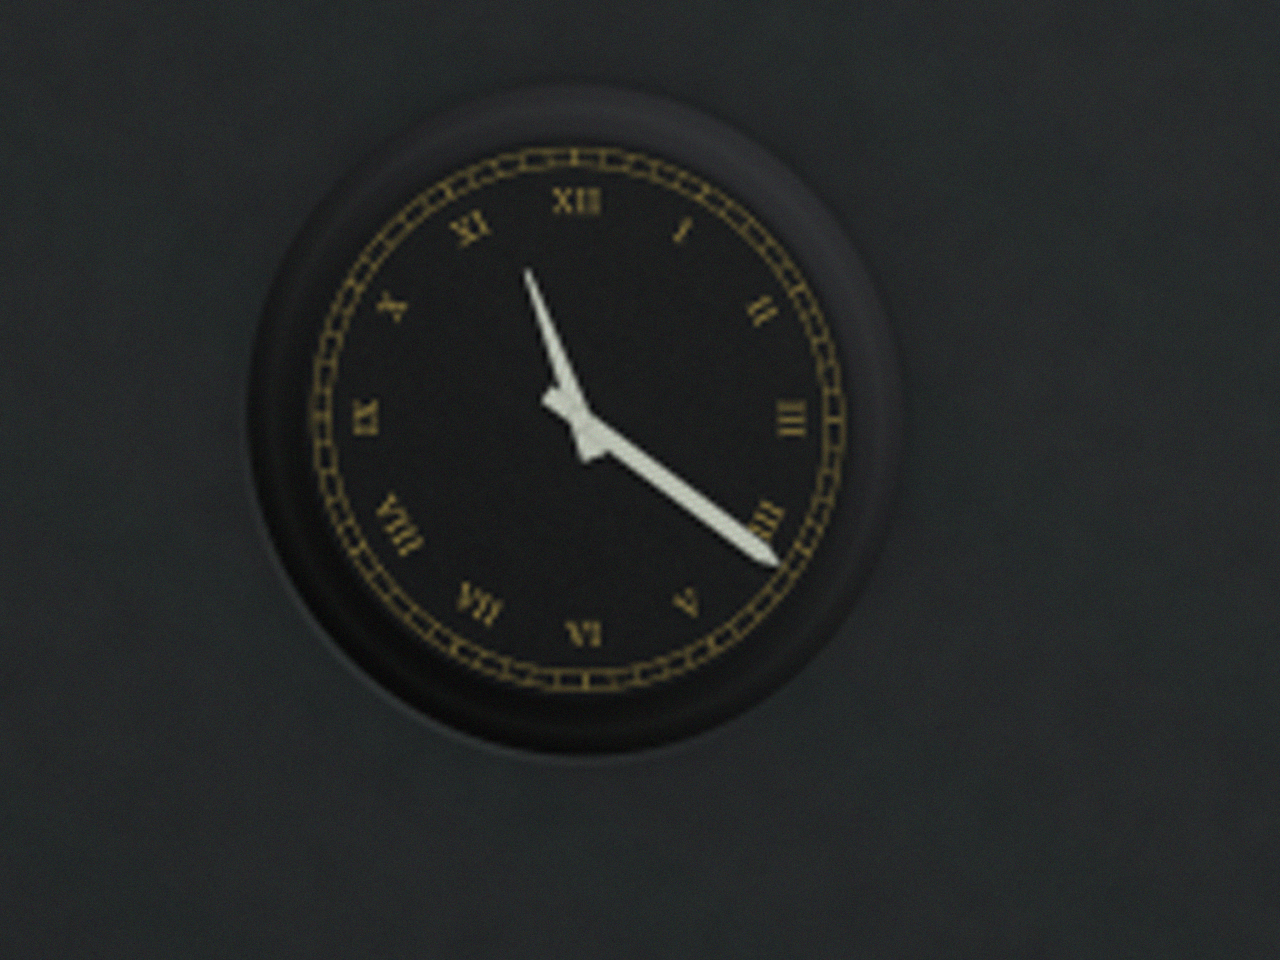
11:21
